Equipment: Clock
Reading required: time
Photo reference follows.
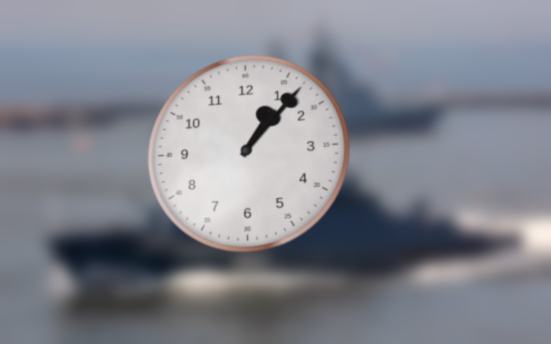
1:07
